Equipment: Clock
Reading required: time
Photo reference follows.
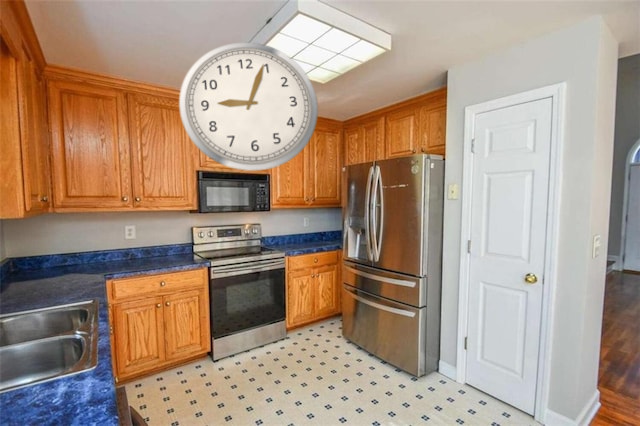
9:04
